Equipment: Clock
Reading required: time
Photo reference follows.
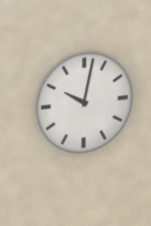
10:02
